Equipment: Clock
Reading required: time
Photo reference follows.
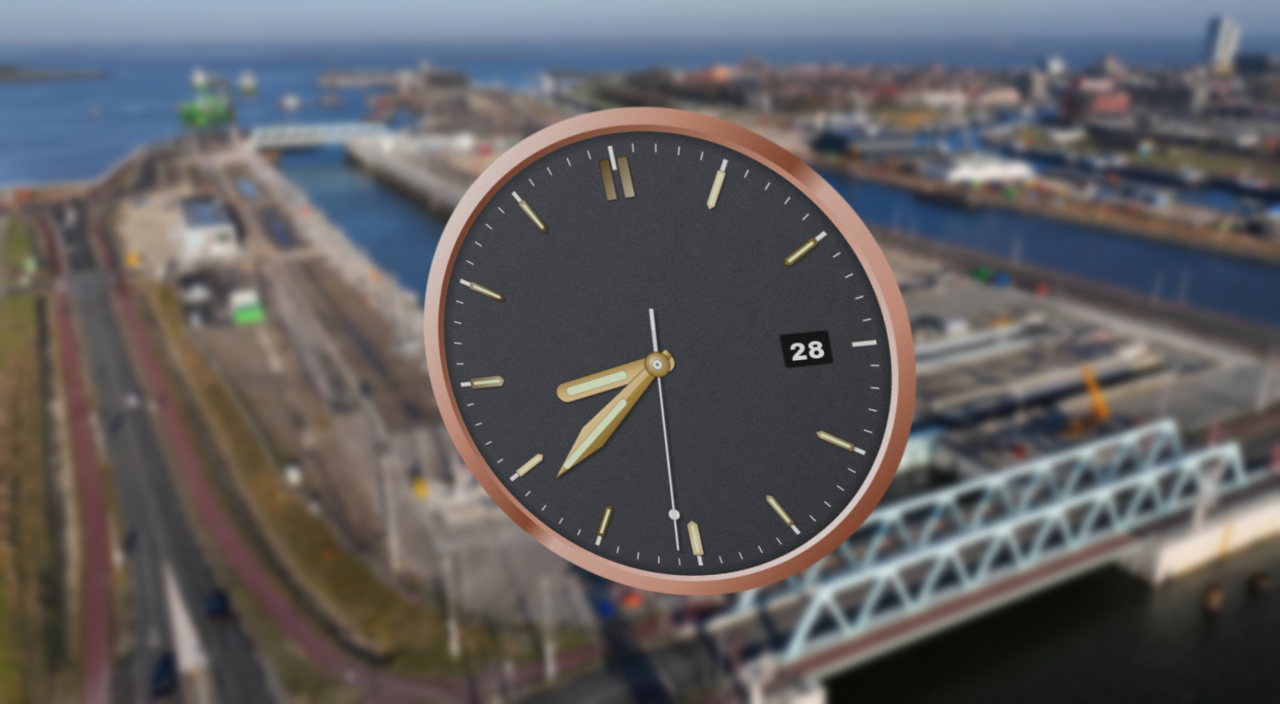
8:38:31
